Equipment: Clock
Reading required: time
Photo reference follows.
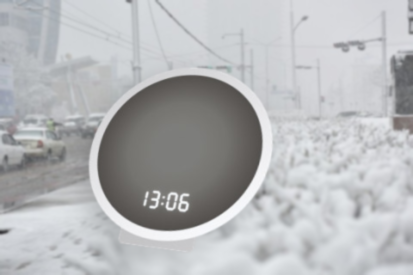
13:06
